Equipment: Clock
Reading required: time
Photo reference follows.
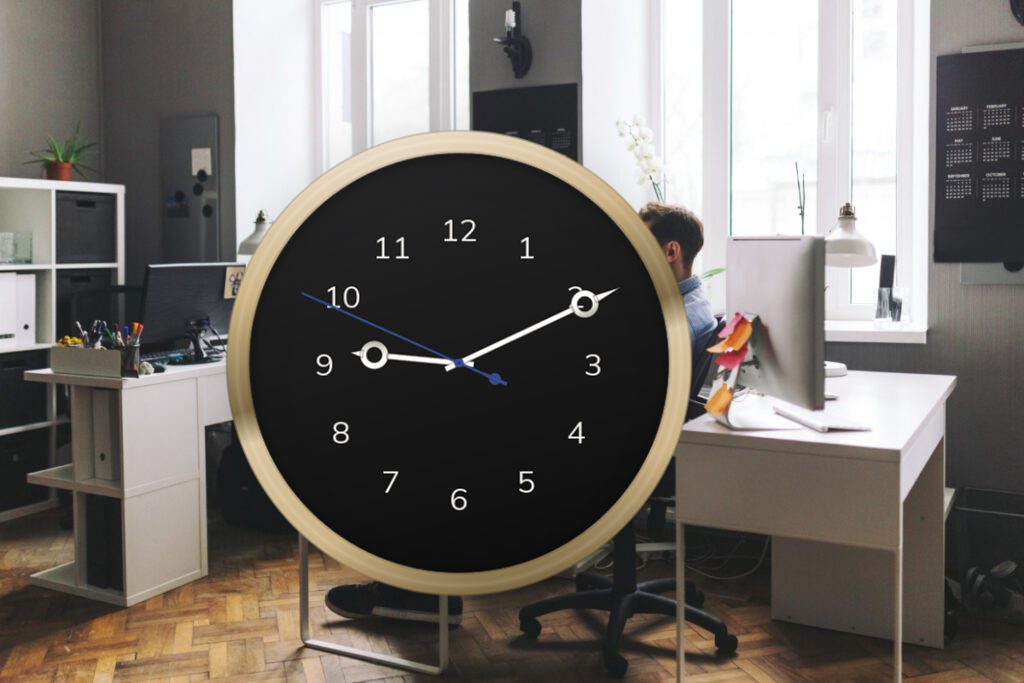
9:10:49
